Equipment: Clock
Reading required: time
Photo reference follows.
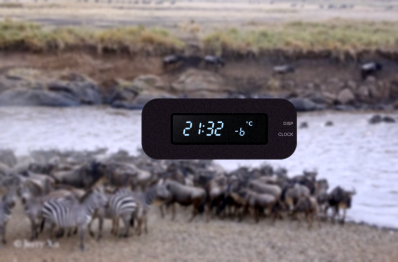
21:32
